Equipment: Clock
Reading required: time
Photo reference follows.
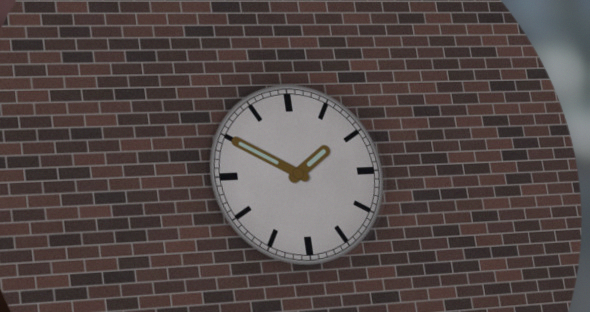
1:50
